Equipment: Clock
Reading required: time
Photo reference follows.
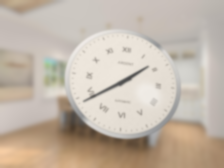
1:39
